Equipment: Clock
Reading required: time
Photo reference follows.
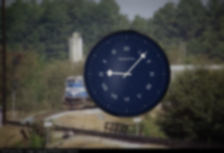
9:07
